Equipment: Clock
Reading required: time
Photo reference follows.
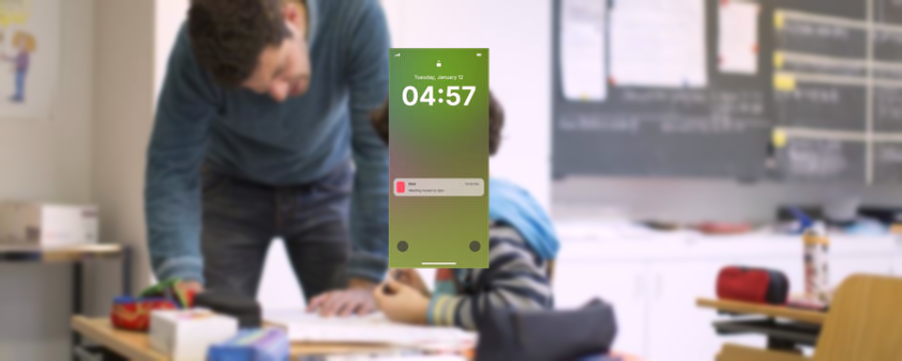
4:57
